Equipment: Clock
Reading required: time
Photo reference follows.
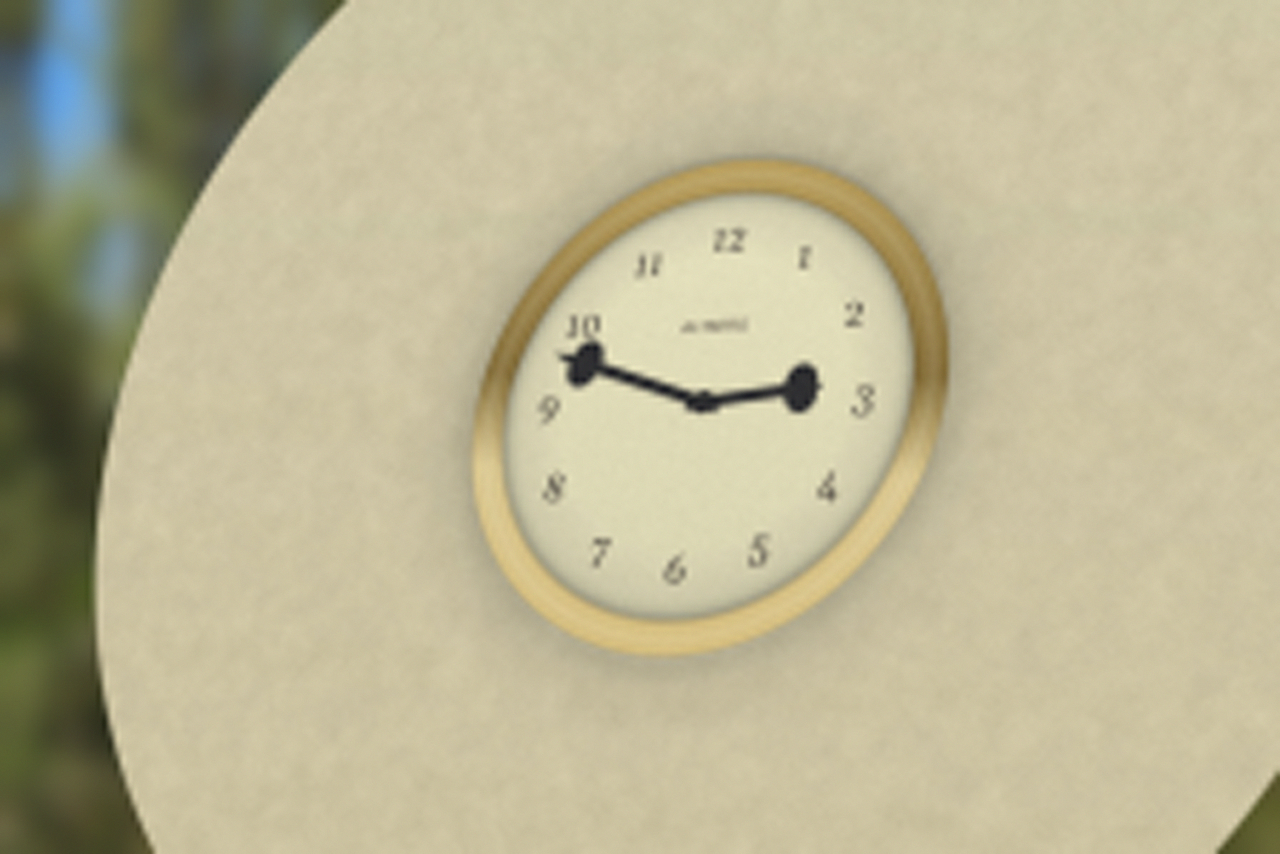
2:48
